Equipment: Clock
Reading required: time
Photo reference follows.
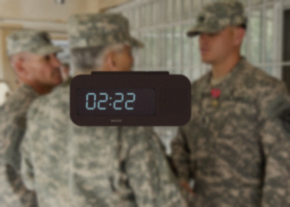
2:22
